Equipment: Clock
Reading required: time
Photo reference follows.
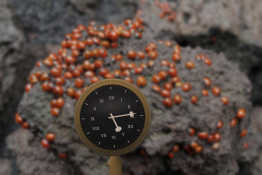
5:14
